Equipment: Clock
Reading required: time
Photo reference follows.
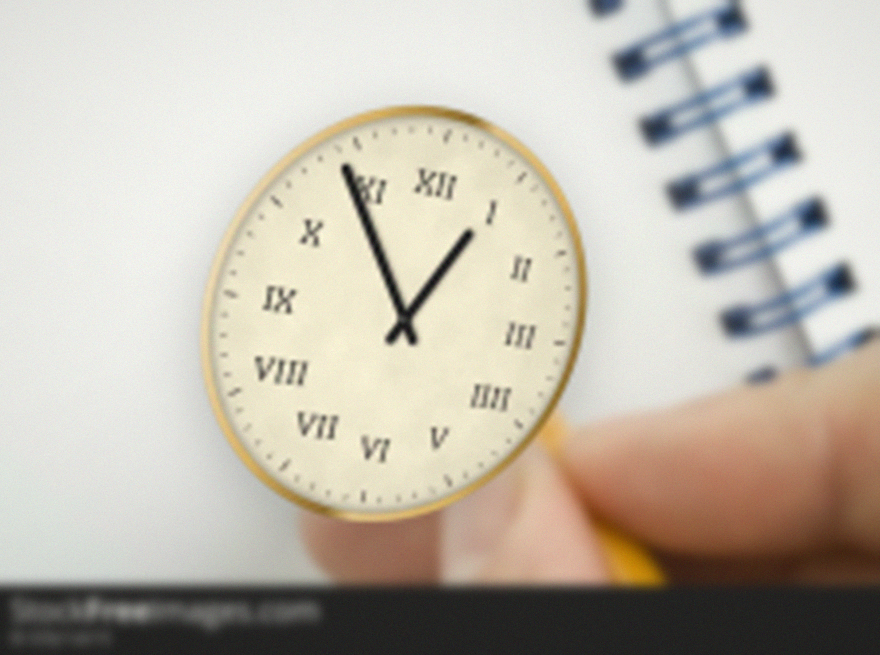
12:54
